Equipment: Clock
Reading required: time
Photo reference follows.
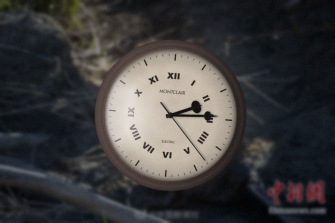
2:14:23
